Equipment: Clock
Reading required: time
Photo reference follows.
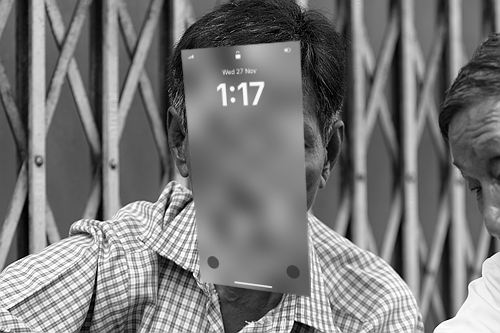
1:17
